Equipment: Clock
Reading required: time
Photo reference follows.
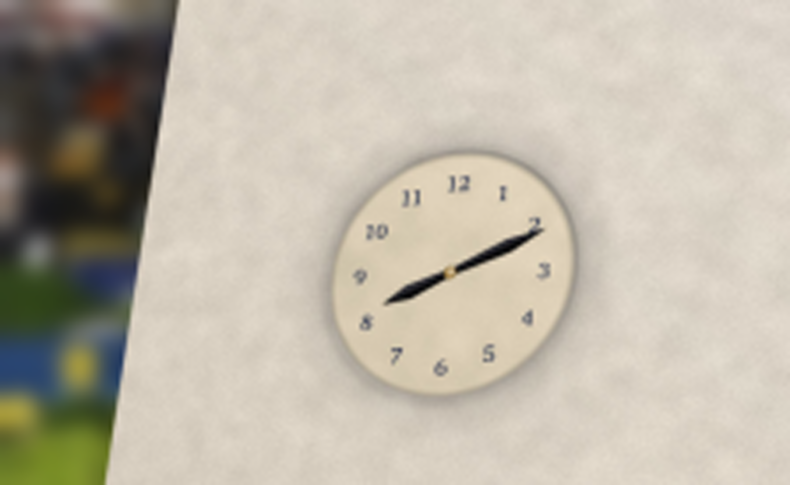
8:11
